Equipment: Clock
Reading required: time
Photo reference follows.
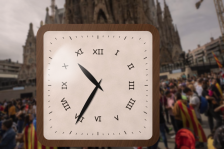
10:35
